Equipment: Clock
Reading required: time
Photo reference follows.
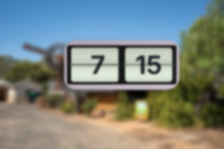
7:15
